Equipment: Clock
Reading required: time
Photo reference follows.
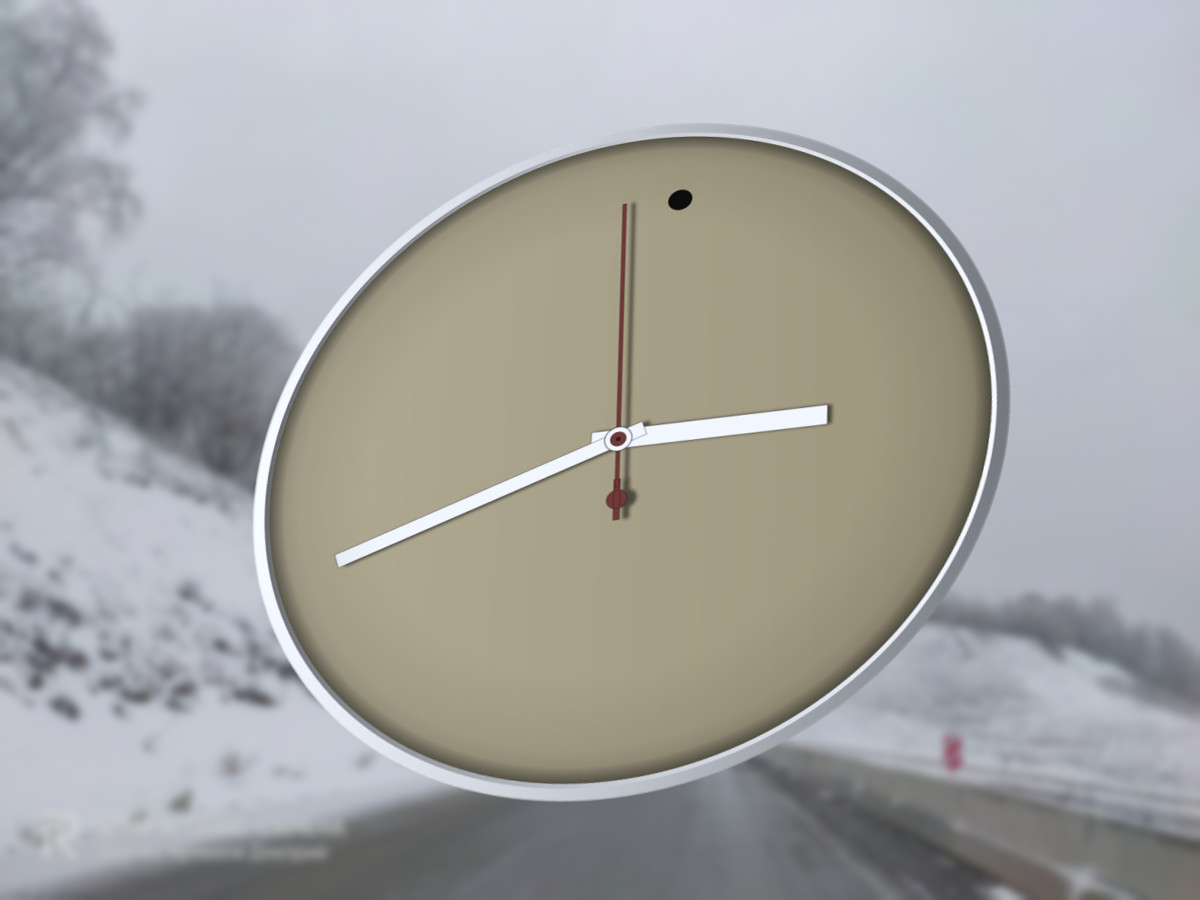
2:39:58
